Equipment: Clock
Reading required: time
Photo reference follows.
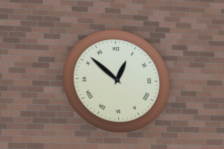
12:52
